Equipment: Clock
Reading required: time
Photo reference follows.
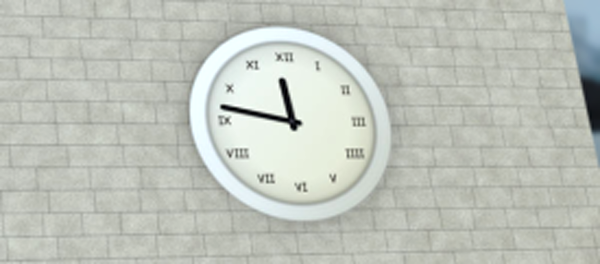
11:47
